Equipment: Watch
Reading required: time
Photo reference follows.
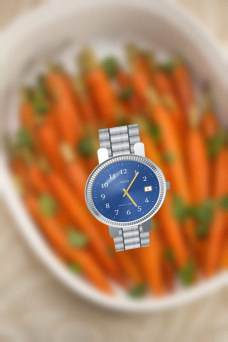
5:06
